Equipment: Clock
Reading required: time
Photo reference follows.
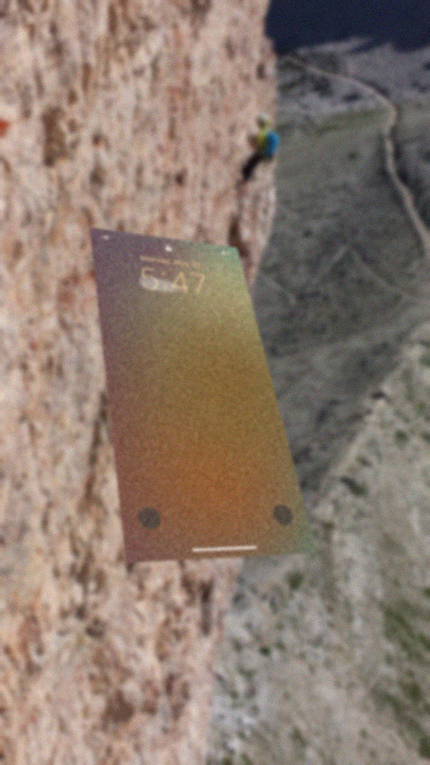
5:47
